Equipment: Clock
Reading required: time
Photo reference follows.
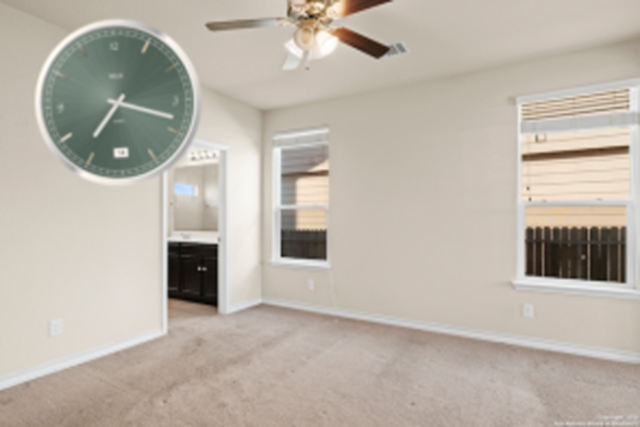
7:18
